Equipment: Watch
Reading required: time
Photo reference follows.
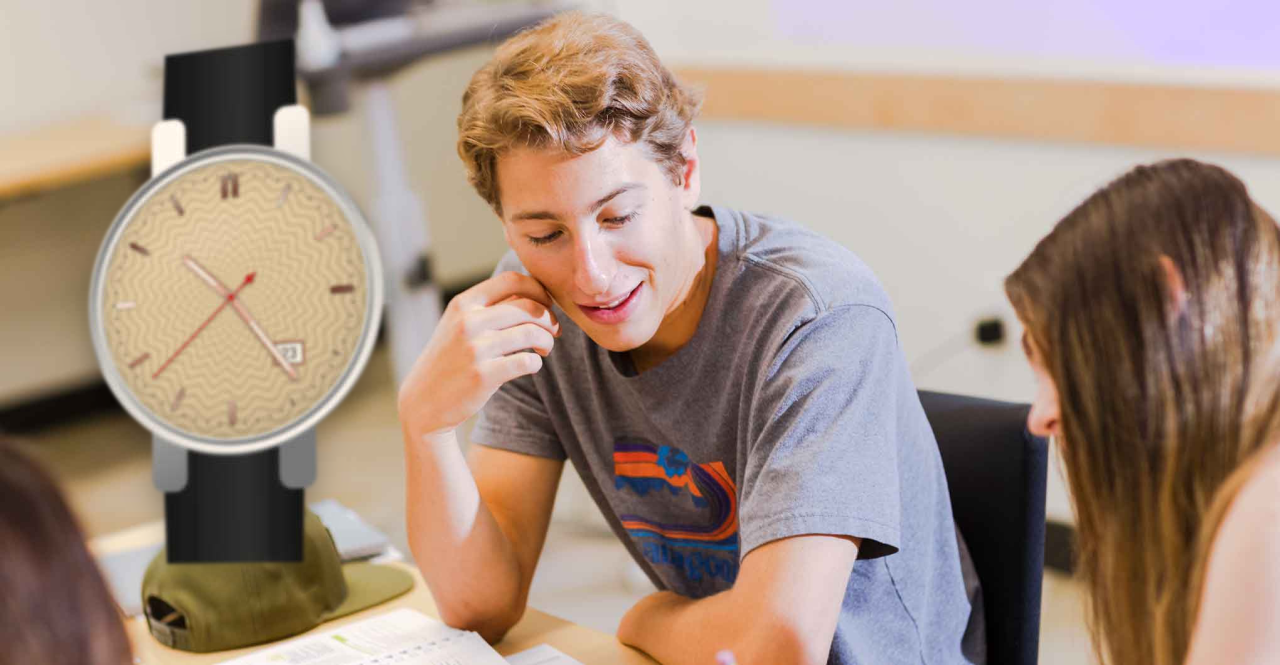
10:23:38
